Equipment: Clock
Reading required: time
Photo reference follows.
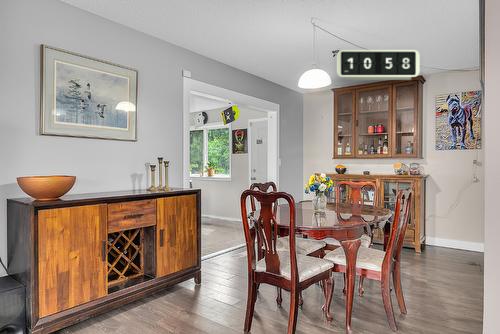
10:58
